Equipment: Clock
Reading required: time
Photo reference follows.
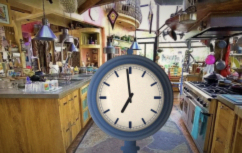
6:59
